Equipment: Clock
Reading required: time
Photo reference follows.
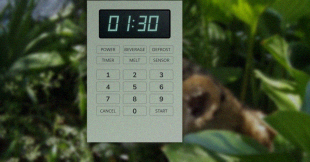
1:30
